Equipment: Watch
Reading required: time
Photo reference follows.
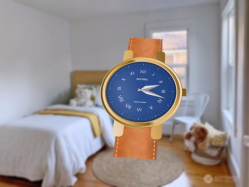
2:18
